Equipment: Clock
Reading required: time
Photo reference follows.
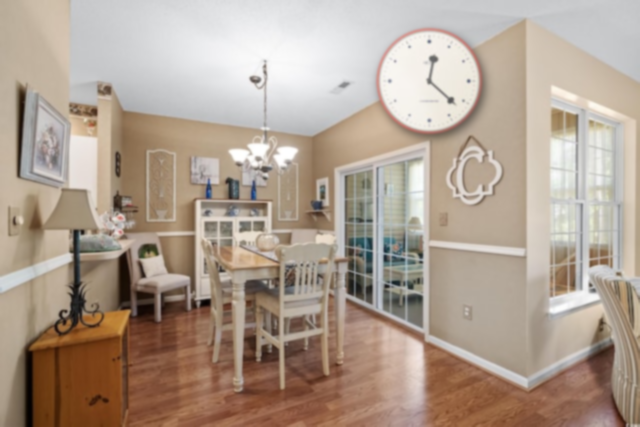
12:22
